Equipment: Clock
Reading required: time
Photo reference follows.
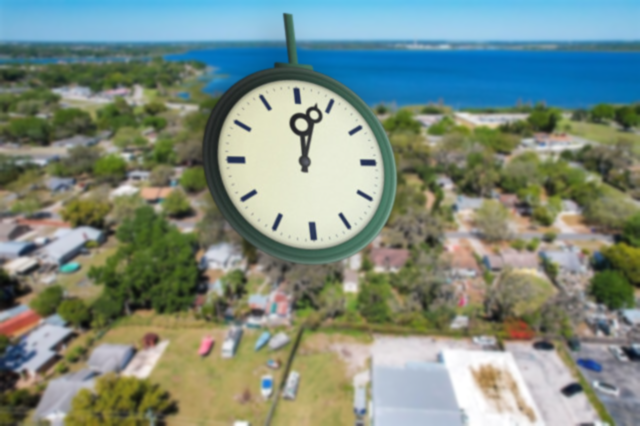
12:03
